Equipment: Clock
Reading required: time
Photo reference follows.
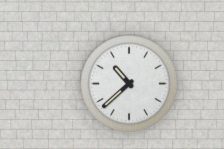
10:38
